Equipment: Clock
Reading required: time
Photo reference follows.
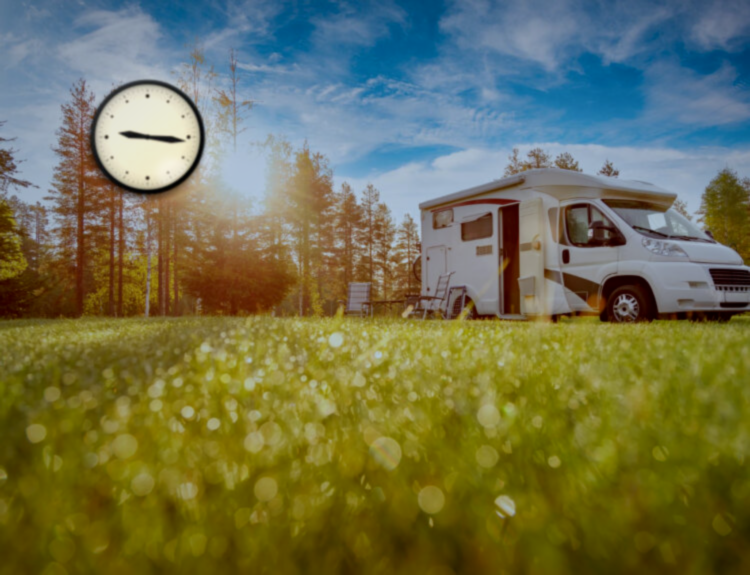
9:16
